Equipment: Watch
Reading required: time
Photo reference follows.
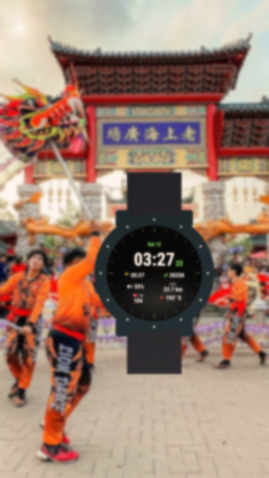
3:27
